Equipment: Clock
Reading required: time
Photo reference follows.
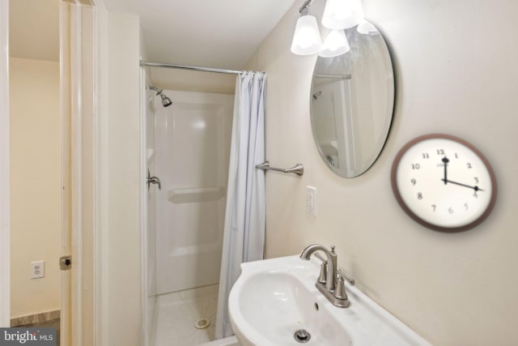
12:18
